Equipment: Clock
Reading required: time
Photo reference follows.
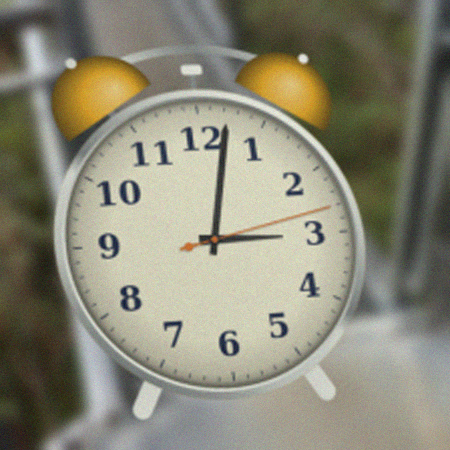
3:02:13
